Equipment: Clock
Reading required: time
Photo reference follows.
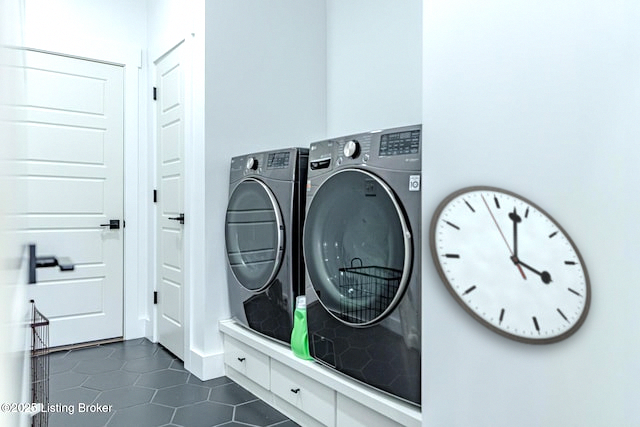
4:02:58
